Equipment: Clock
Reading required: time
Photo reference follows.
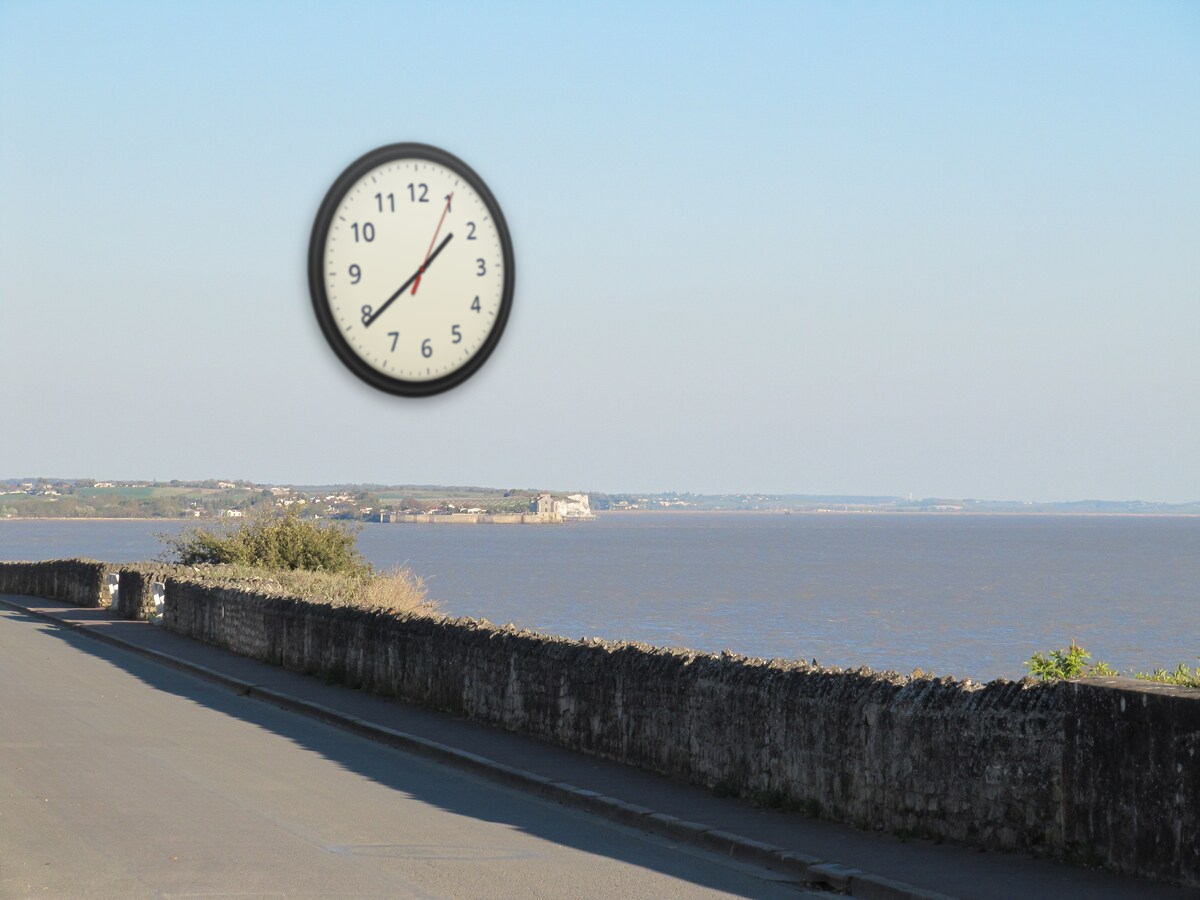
1:39:05
